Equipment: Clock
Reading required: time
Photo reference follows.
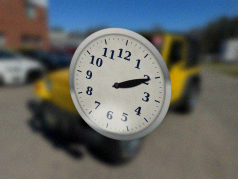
2:10
